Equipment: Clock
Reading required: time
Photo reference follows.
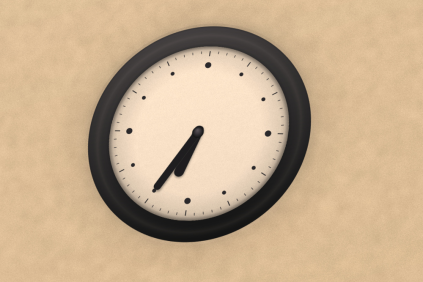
6:35
